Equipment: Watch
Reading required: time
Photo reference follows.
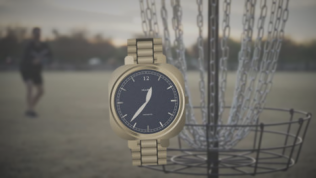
12:37
